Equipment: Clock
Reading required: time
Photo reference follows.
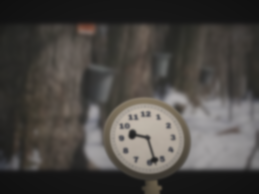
9:28
